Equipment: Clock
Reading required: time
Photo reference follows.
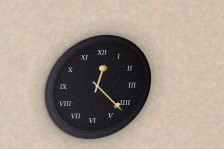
12:22
